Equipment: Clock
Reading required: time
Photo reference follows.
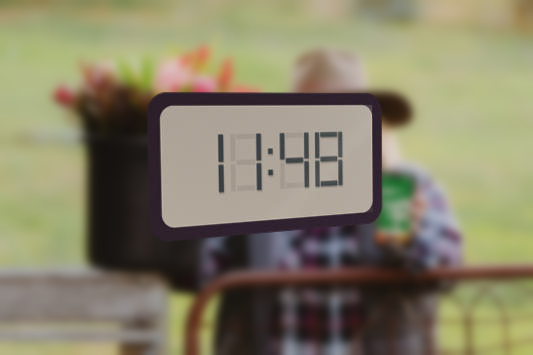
11:48
